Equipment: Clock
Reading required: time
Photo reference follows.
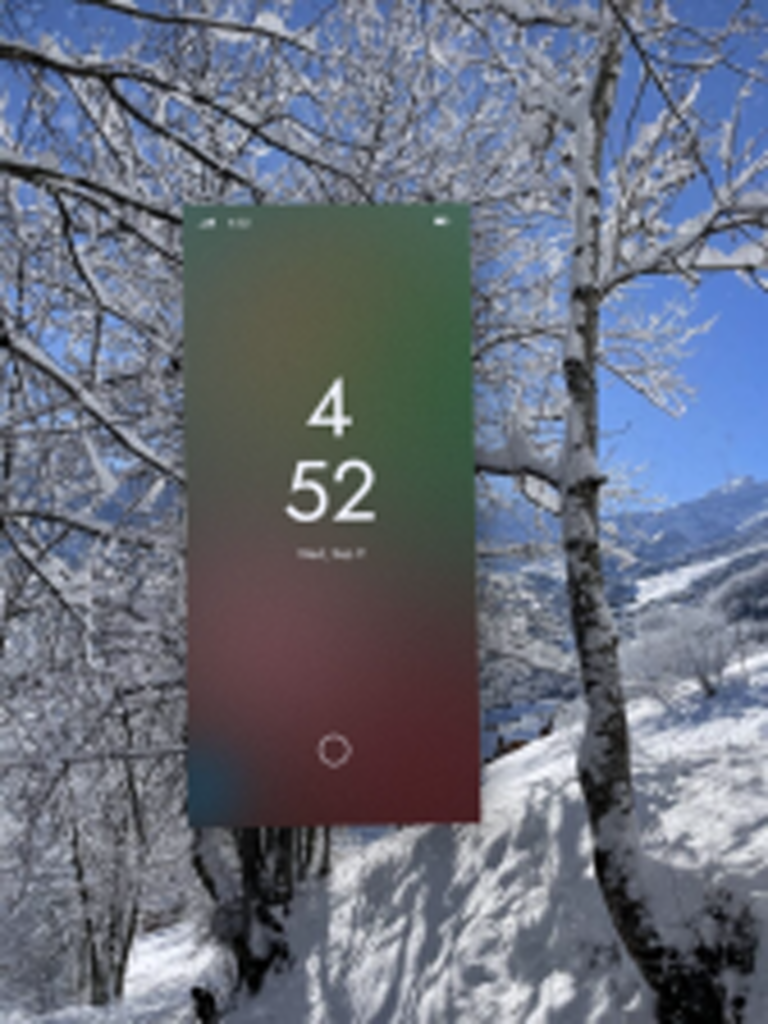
4:52
